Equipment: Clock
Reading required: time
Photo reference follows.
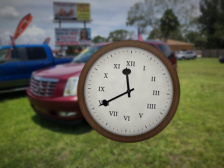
11:40
